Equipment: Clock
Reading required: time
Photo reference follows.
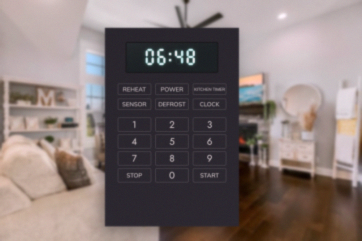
6:48
